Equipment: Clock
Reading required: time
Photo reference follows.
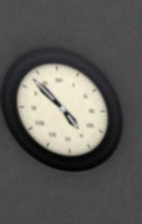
4:53
